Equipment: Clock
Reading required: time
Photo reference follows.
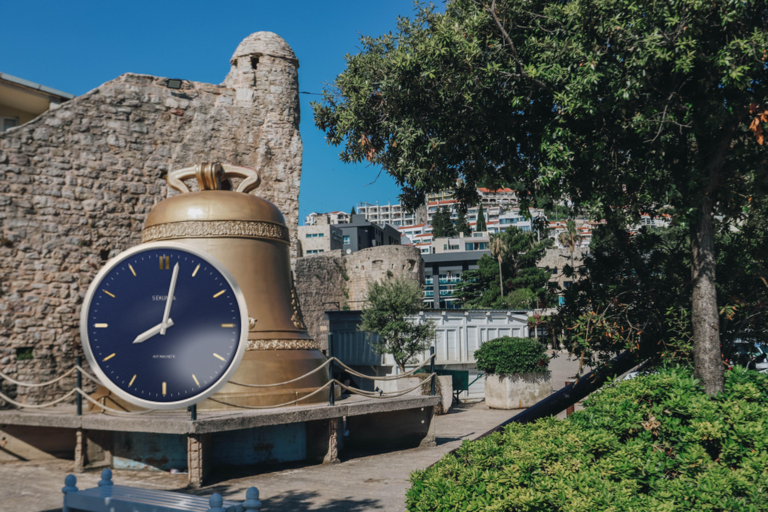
8:02
